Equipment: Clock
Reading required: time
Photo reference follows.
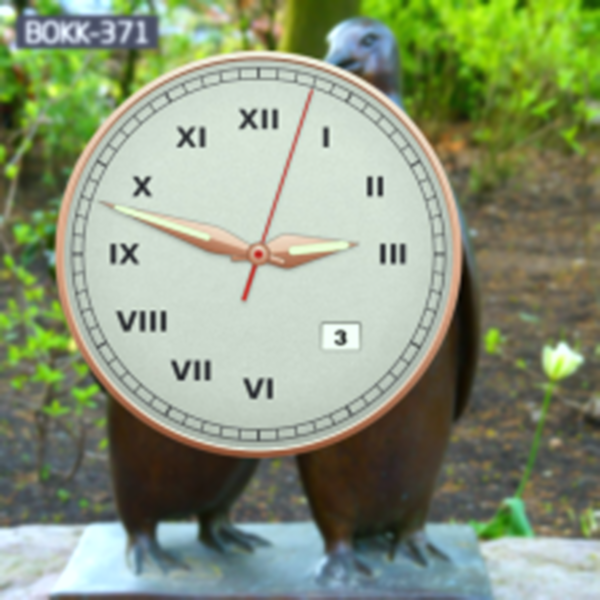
2:48:03
